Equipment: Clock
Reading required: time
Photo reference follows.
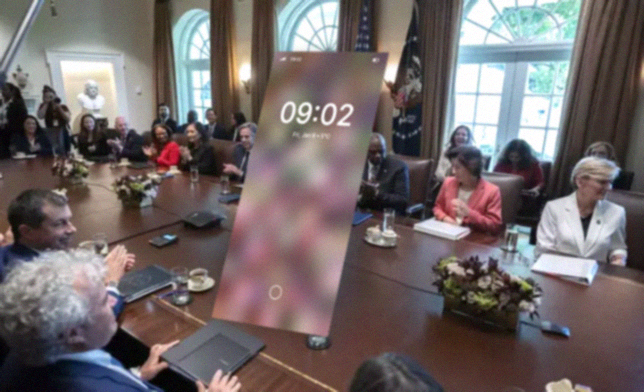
9:02
